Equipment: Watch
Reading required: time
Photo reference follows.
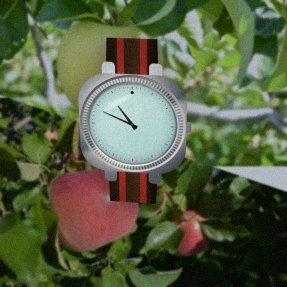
10:49
